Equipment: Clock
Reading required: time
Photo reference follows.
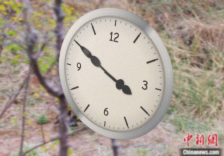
3:50
